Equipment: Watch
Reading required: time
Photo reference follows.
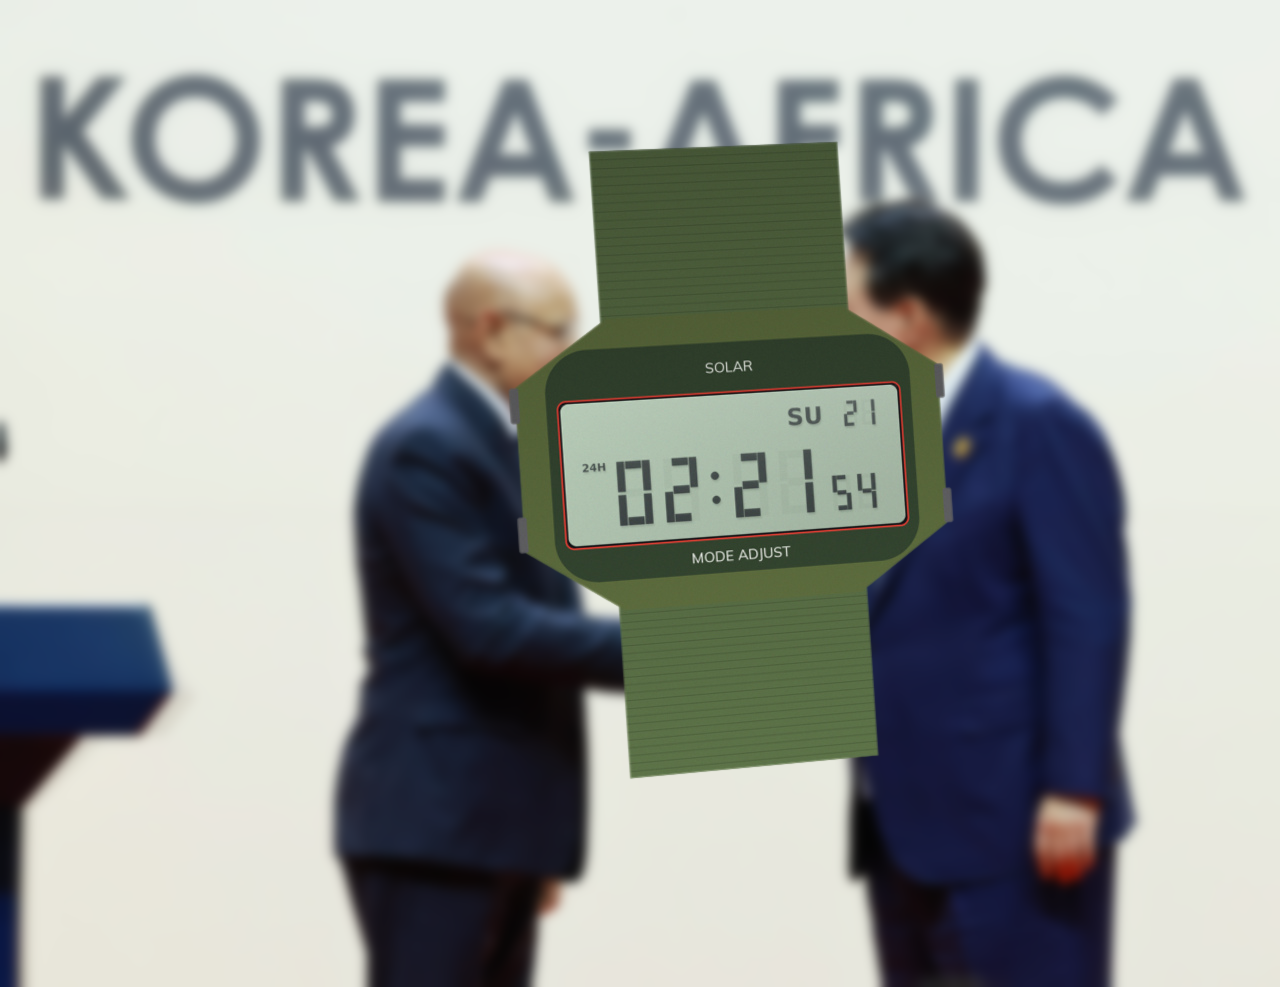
2:21:54
